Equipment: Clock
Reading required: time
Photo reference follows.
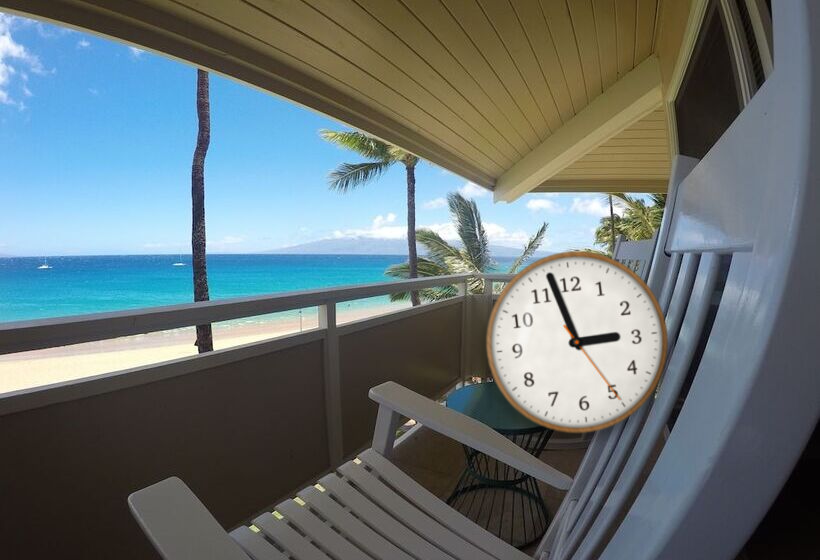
2:57:25
